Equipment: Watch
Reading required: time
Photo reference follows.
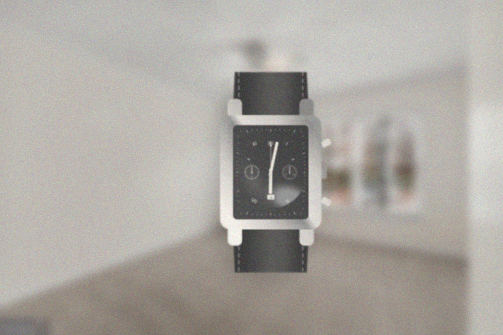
6:02
